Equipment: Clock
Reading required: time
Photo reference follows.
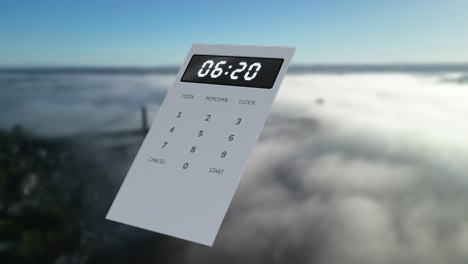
6:20
